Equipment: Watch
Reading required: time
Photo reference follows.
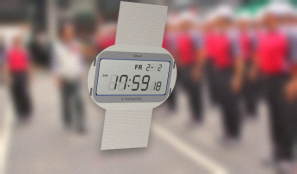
17:59:18
